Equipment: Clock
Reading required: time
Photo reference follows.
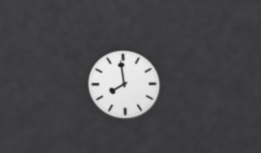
7:59
